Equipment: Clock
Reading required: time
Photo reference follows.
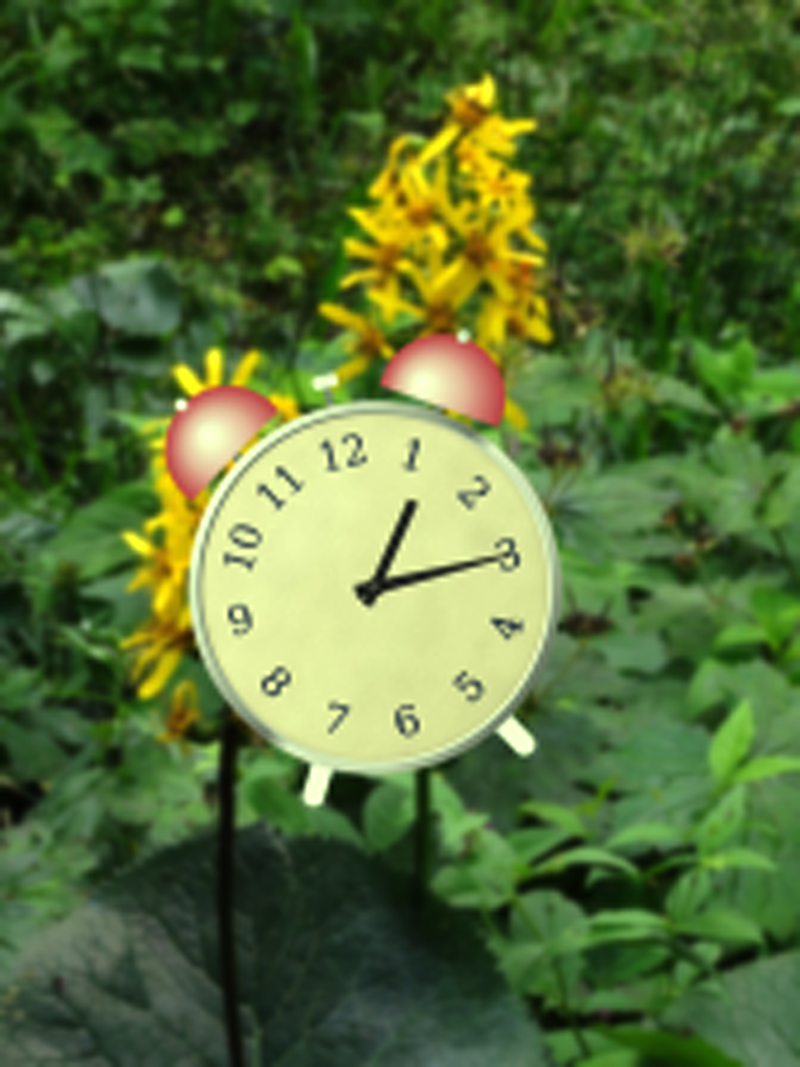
1:15
